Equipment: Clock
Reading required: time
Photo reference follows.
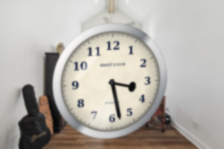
3:28
